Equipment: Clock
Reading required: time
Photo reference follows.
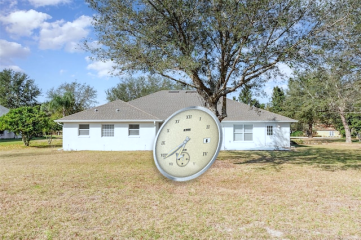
6:39
